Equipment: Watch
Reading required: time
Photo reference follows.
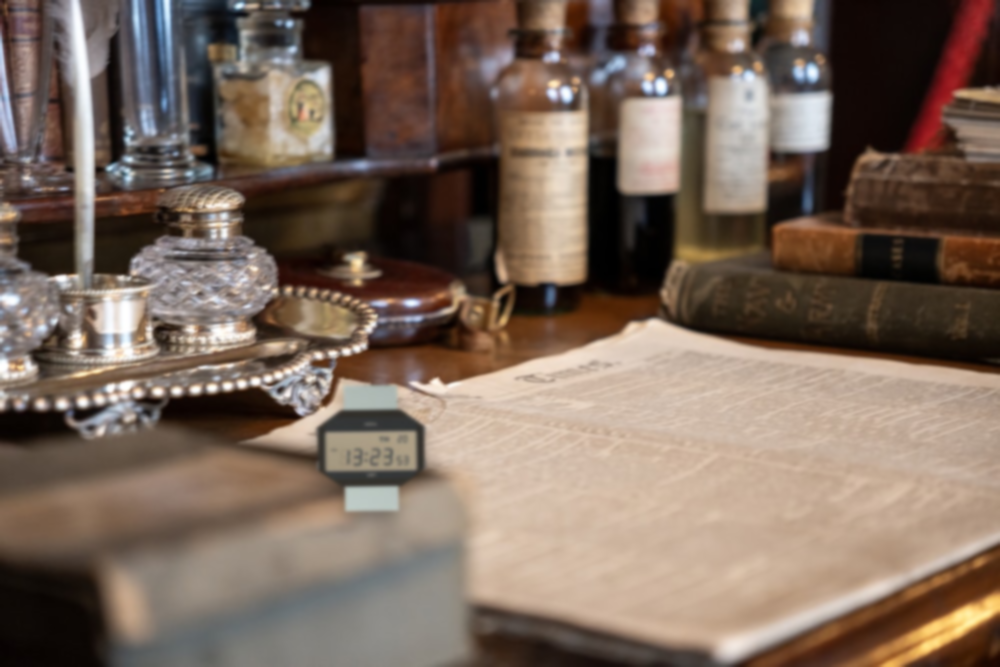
13:23
